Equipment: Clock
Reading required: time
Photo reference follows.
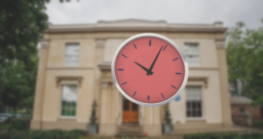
10:04
